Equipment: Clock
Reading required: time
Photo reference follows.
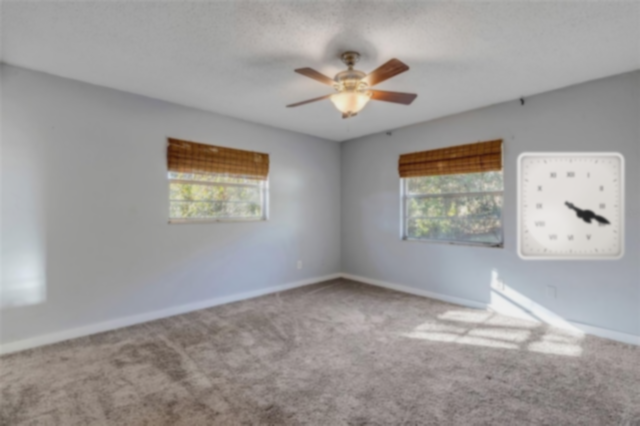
4:19
